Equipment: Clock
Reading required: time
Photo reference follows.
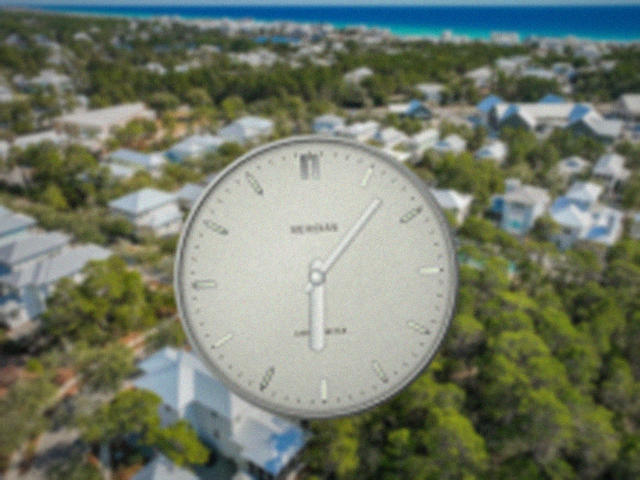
6:07
